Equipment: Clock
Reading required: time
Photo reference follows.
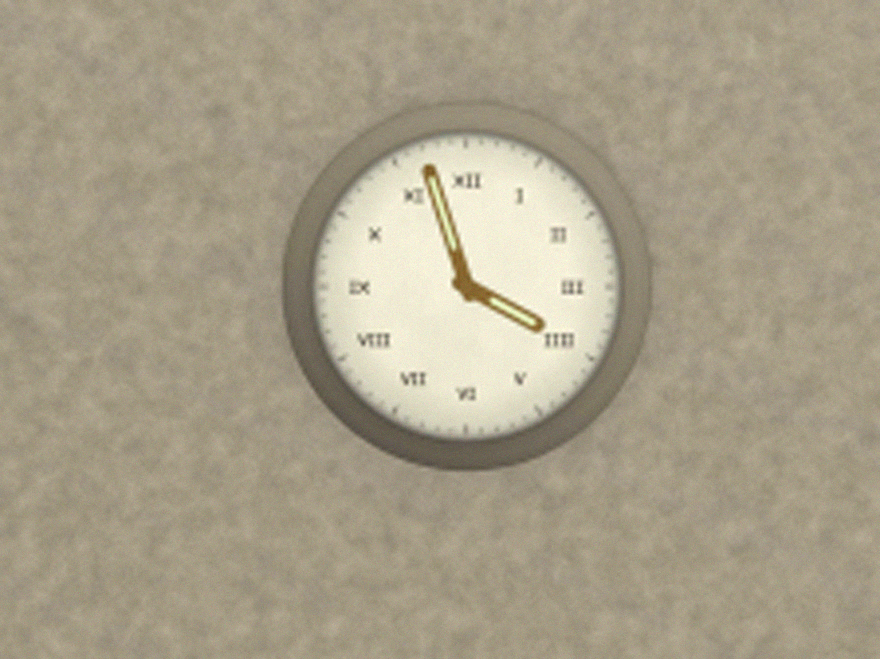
3:57
